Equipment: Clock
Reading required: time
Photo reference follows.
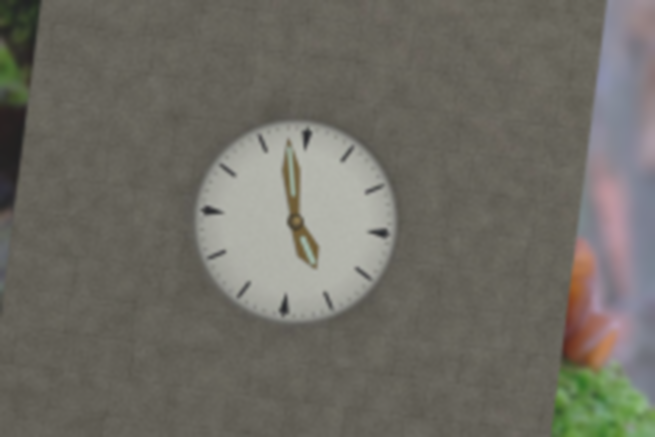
4:58
